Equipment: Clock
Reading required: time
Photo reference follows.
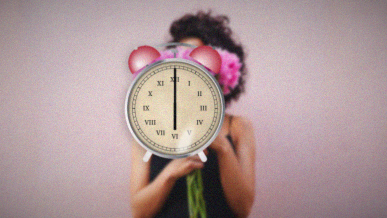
6:00
